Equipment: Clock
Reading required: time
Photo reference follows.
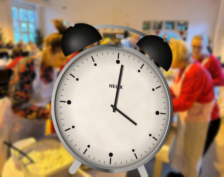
4:01
